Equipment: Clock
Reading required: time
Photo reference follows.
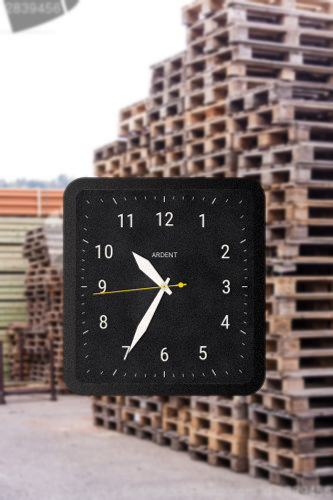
10:34:44
